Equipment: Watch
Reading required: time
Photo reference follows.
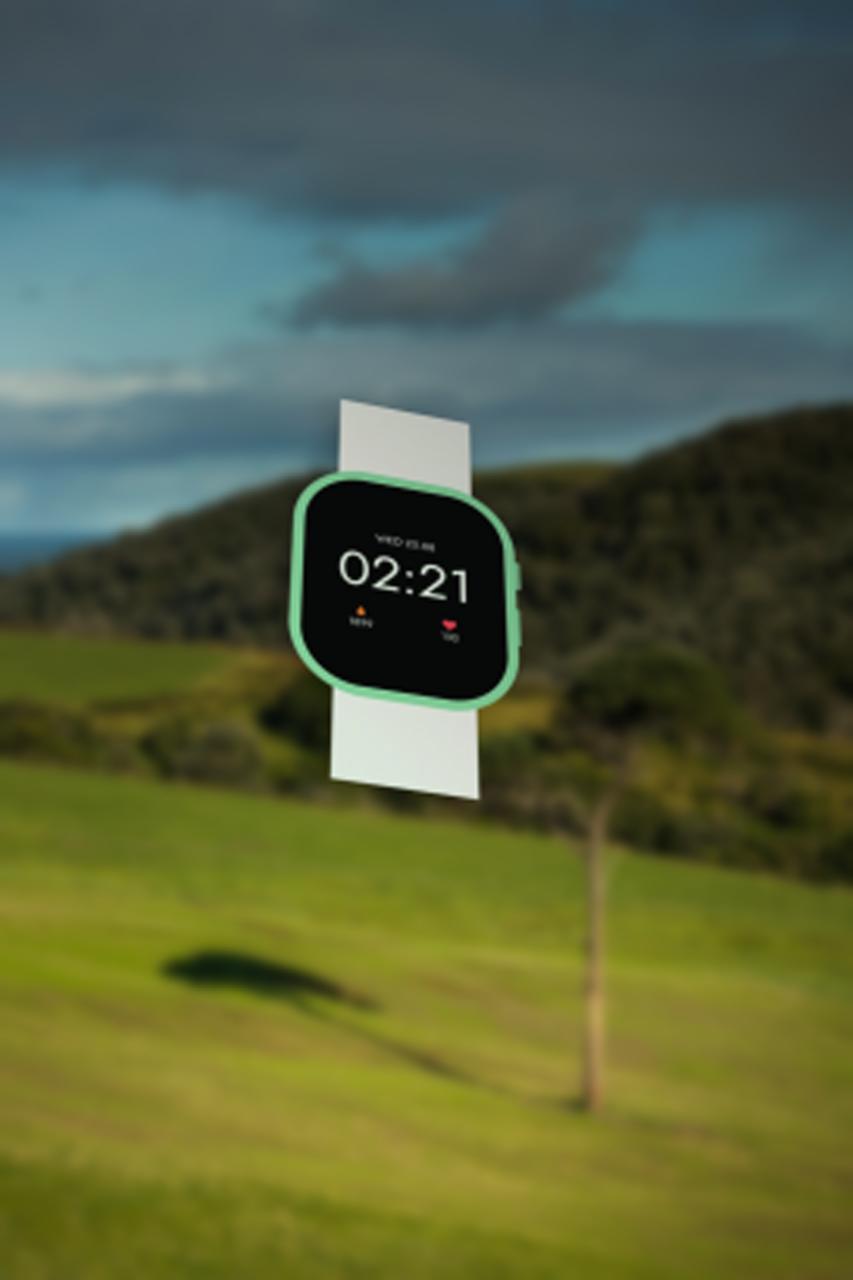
2:21
